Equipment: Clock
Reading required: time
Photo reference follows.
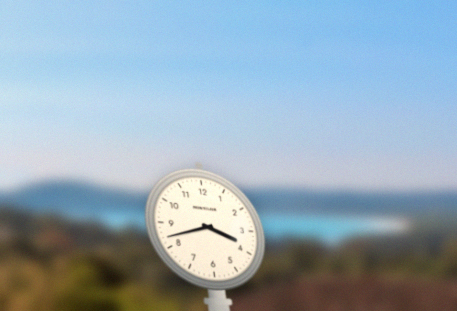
3:42
